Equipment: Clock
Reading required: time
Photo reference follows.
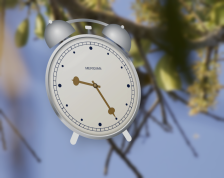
9:25
